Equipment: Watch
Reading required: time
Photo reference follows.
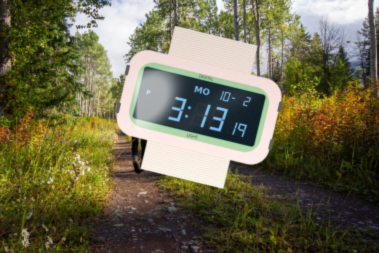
3:13:19
